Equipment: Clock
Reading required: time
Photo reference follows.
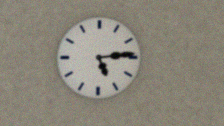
5:14
